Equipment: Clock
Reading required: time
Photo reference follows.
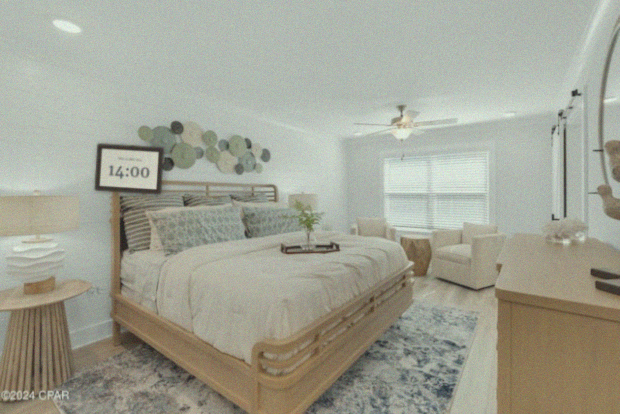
14:00
